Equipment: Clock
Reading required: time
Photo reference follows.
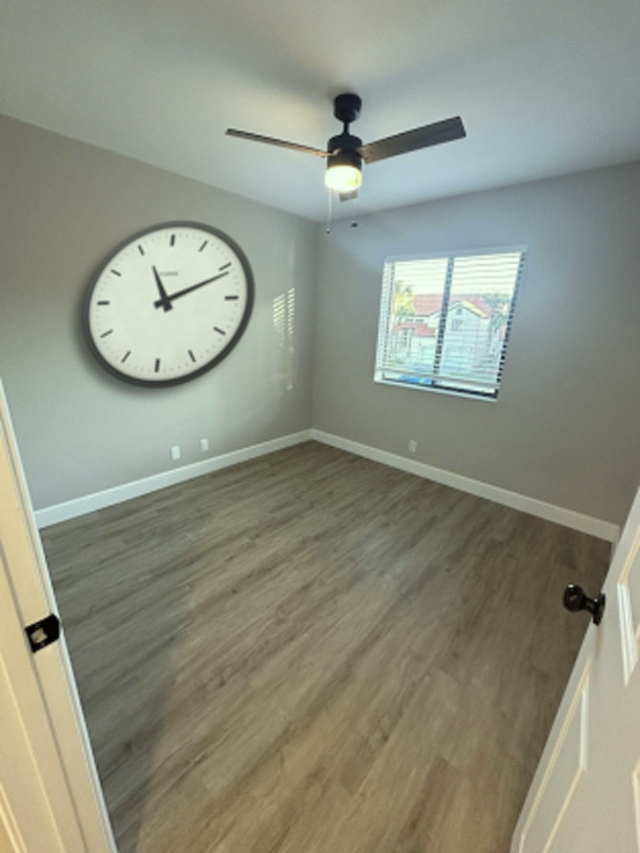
11:11
